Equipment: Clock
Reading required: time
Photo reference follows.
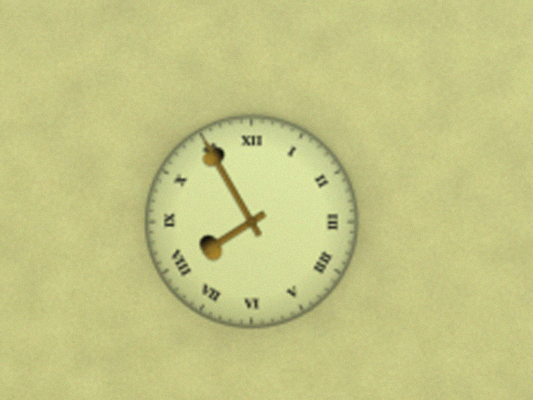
7:55
